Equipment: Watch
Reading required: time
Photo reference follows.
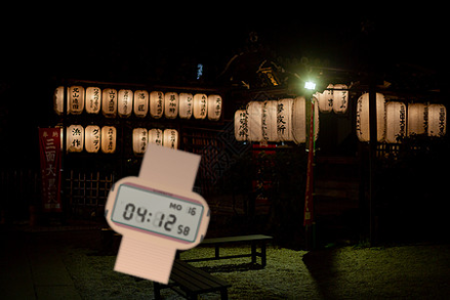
4:12
